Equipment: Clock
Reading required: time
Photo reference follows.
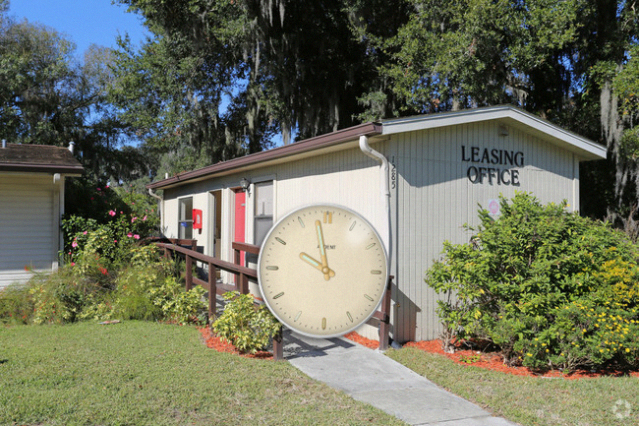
9:58
